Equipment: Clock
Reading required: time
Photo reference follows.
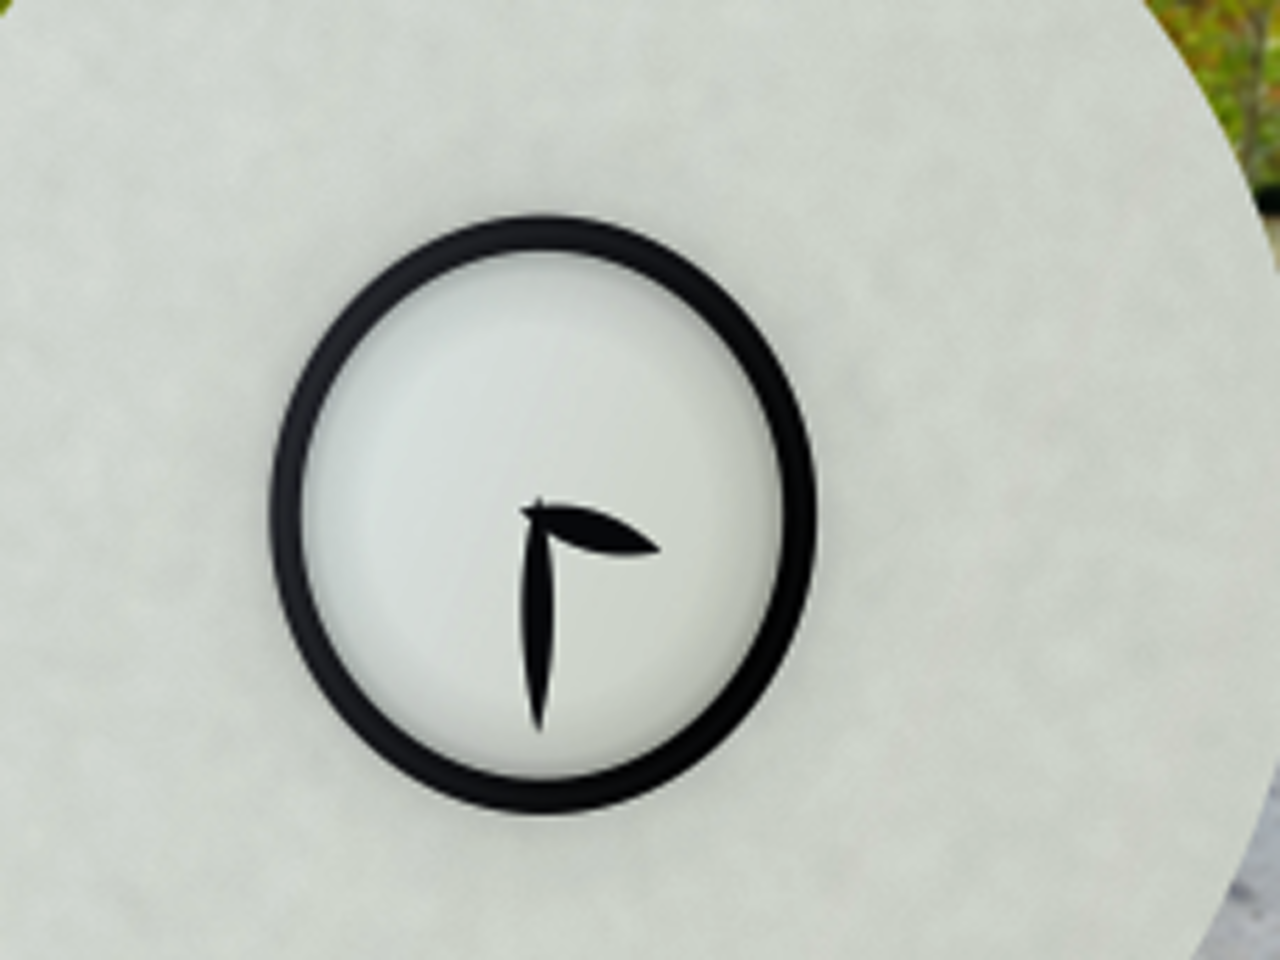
3:30
